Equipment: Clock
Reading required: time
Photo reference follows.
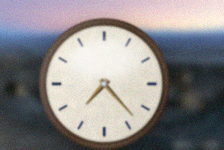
7:23
